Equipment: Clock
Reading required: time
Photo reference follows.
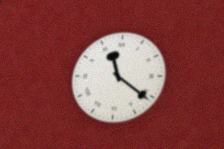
11:21
